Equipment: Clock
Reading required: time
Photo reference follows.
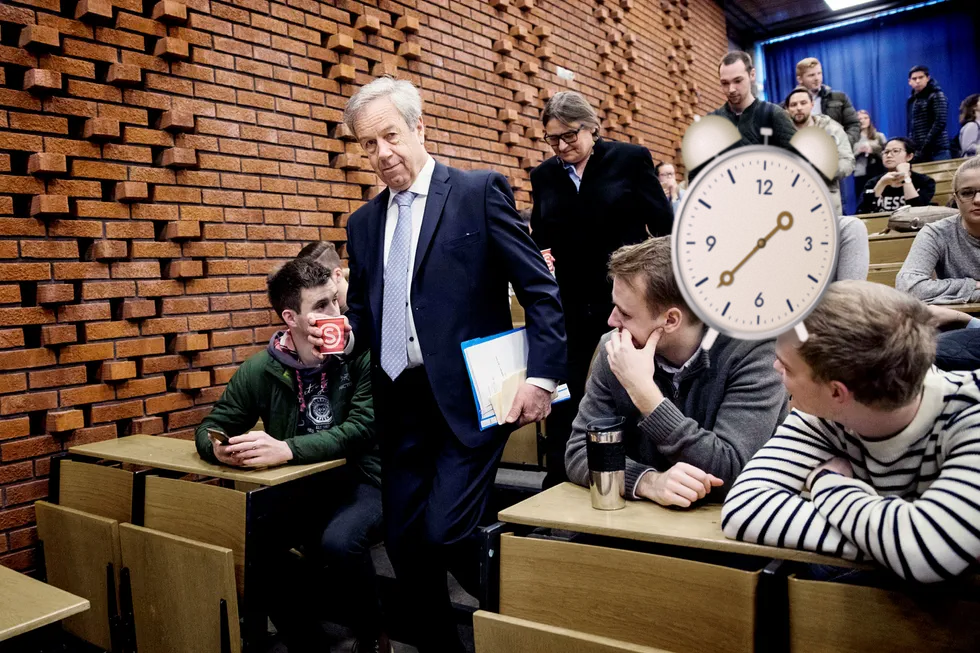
1:38
